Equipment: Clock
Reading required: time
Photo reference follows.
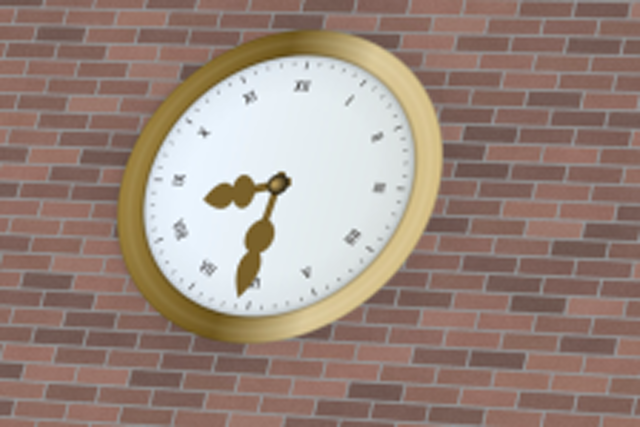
8:31
